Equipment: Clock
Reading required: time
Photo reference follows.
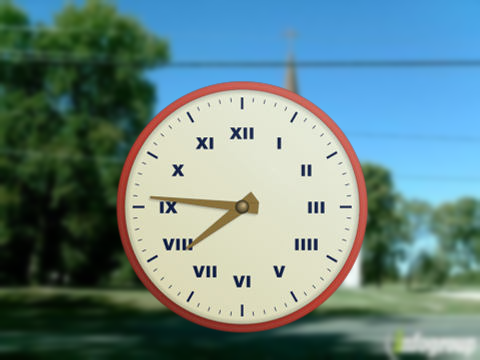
7:46
